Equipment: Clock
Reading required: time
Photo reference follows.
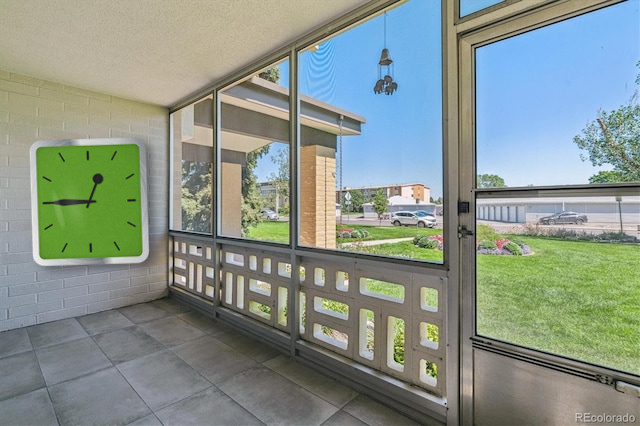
12:45
